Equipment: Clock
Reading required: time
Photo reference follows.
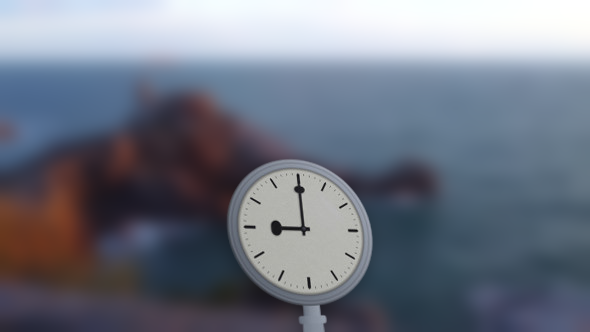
9:00
